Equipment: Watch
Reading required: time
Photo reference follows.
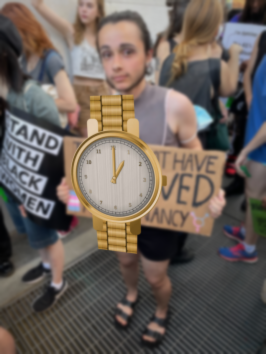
1:00
